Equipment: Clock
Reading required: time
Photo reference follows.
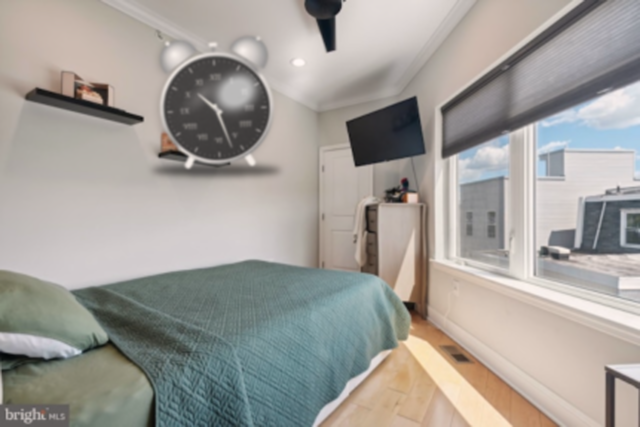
10:27
